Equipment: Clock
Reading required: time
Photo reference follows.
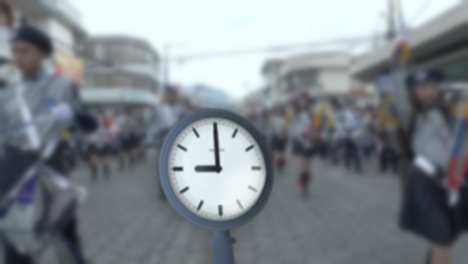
9:00
